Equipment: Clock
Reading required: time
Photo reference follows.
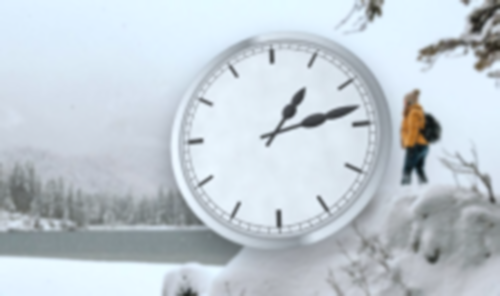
1:13
